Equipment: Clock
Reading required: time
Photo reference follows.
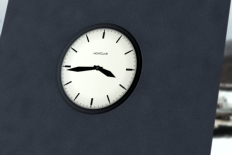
3:44
